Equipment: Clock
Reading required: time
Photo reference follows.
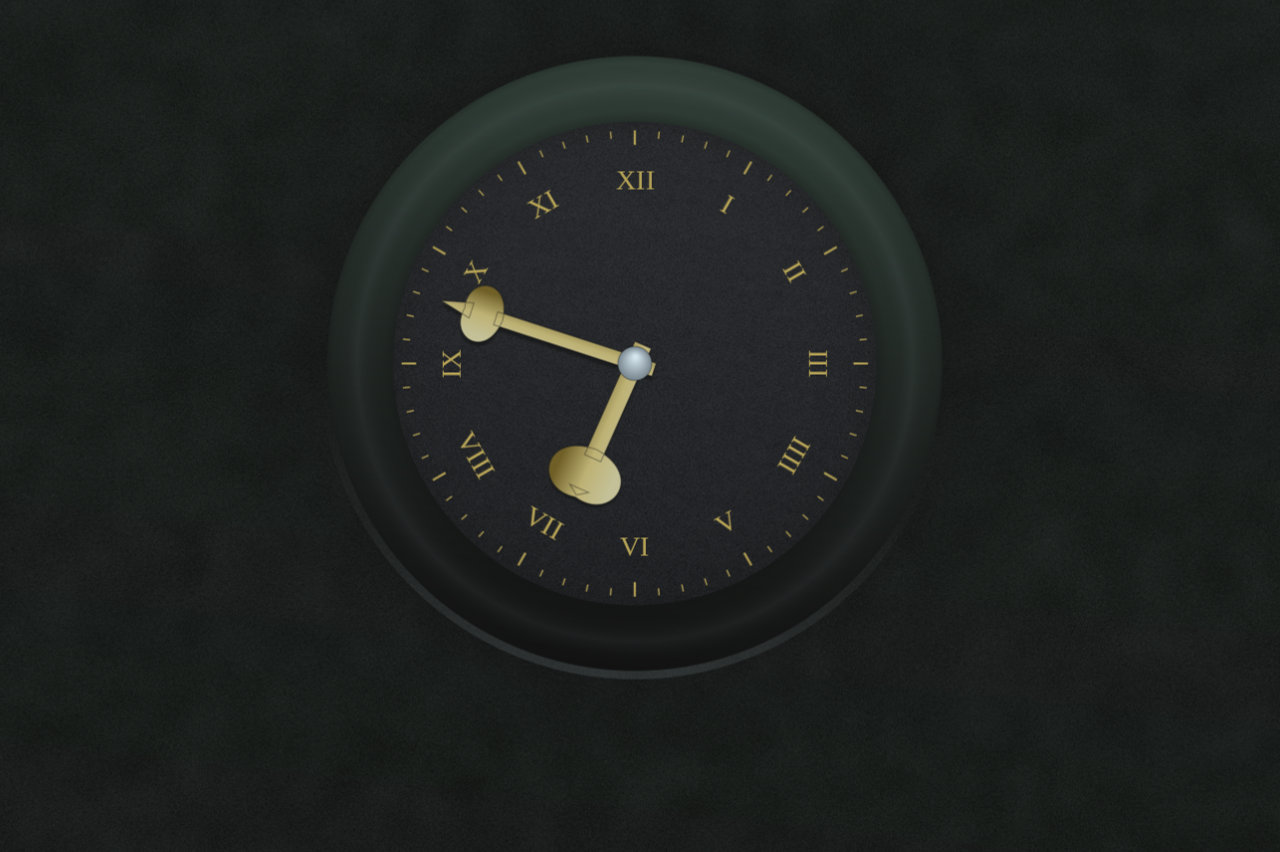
6:48
